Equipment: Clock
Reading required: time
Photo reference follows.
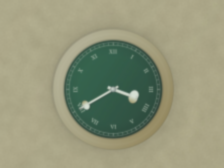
3:40
